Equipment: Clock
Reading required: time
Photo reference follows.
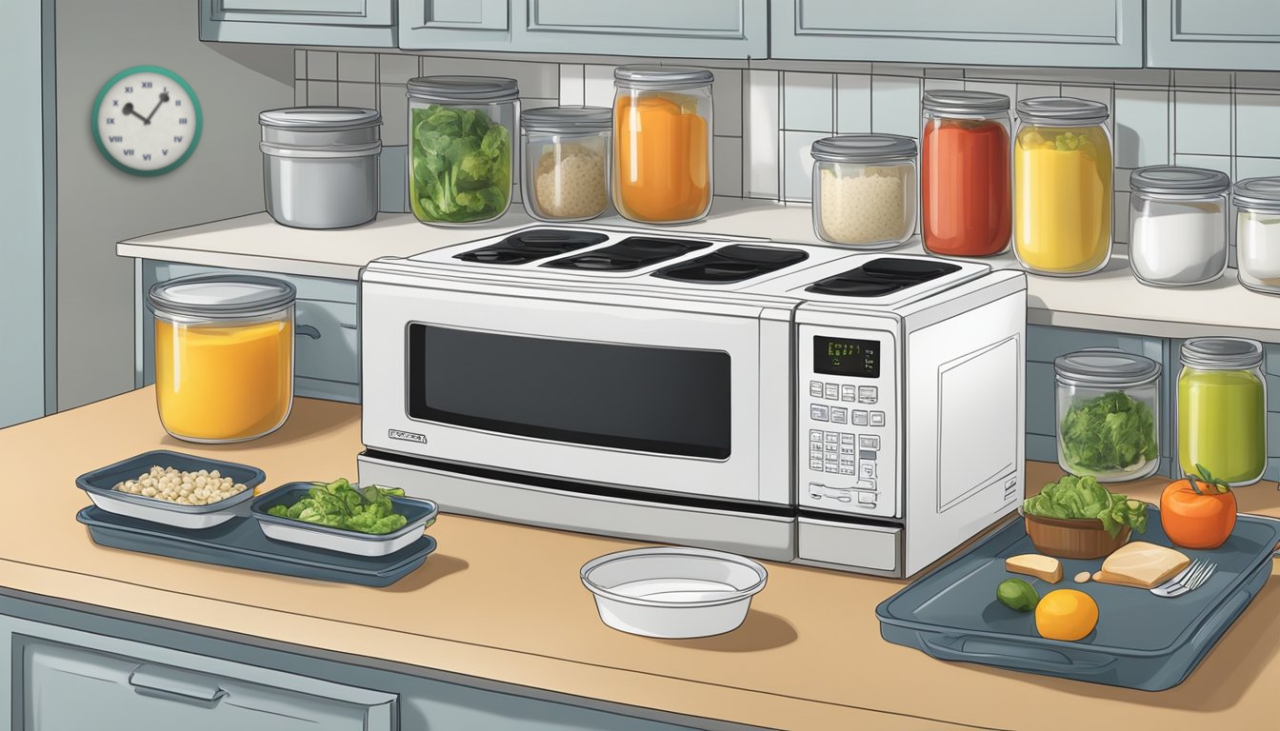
10:06
